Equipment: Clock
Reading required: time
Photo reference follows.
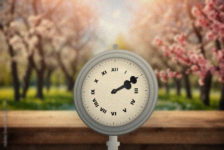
2:10
